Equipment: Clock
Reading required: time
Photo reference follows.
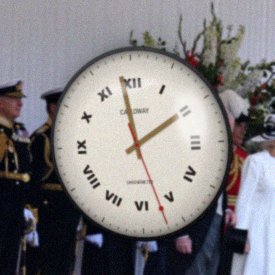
1:58:27
